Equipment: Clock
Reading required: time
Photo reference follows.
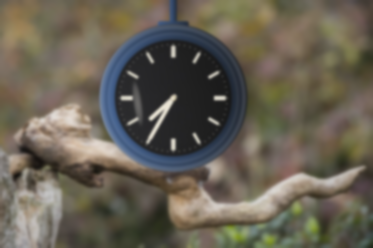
7:35
